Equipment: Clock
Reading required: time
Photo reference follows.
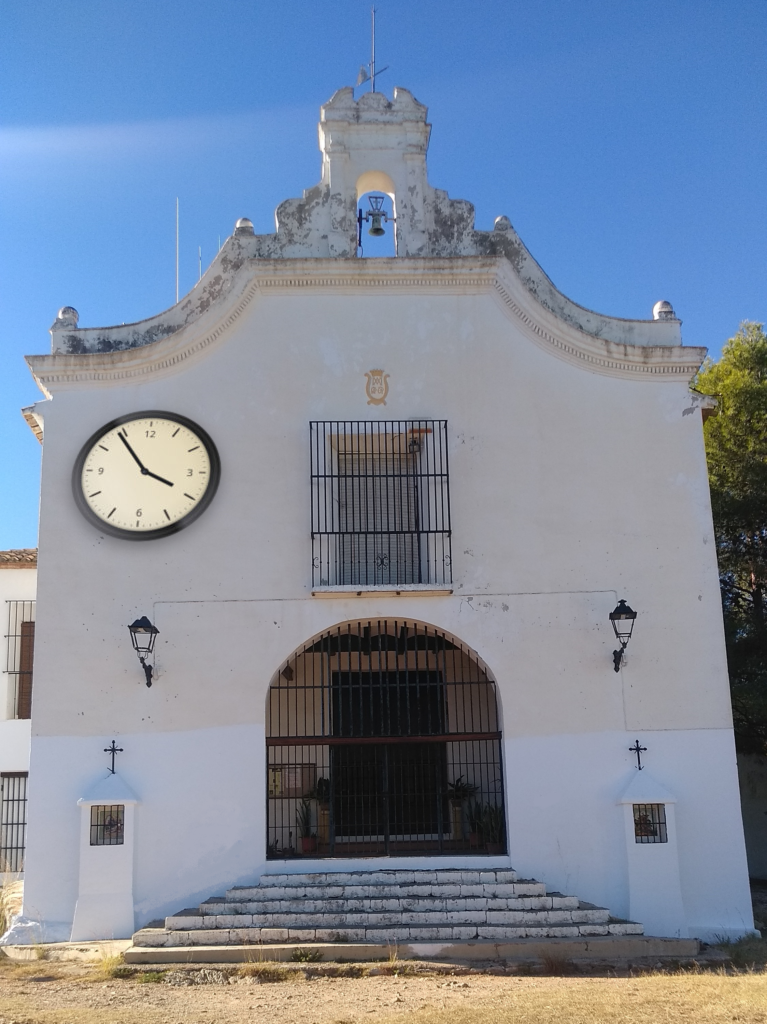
3:54
